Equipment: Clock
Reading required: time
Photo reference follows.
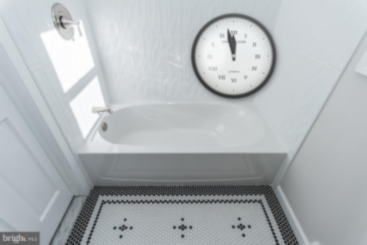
11:58
